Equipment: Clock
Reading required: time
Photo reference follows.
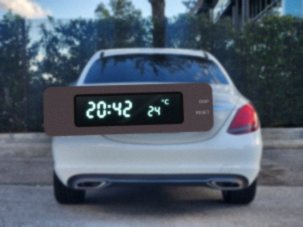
20:42
